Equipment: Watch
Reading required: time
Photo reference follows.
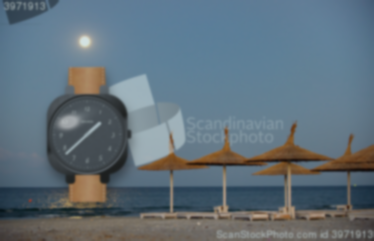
1:38
